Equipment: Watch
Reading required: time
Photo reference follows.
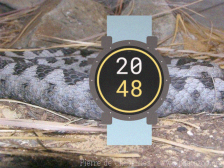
20:48
